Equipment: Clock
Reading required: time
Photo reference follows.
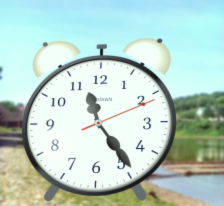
11:24:11
